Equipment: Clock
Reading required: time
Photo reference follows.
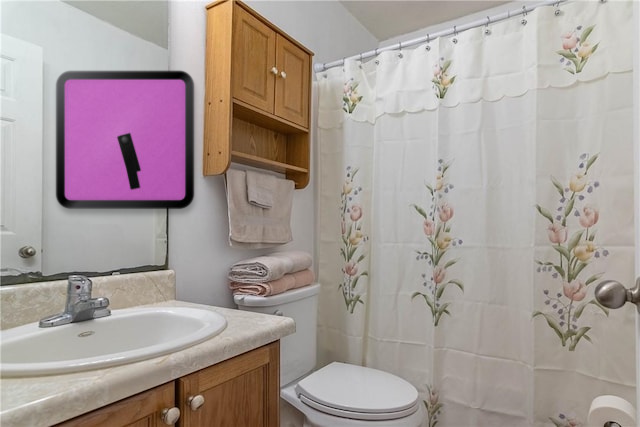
5:28
